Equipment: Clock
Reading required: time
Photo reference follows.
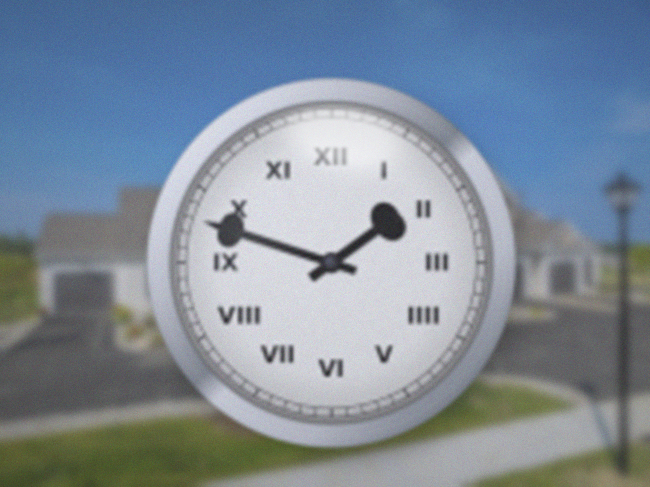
1:48
